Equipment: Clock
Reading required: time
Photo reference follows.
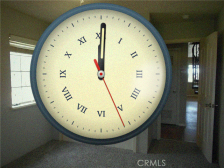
12:00:26
